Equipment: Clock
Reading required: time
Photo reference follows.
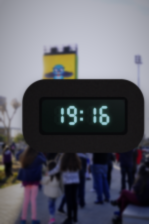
19:16
